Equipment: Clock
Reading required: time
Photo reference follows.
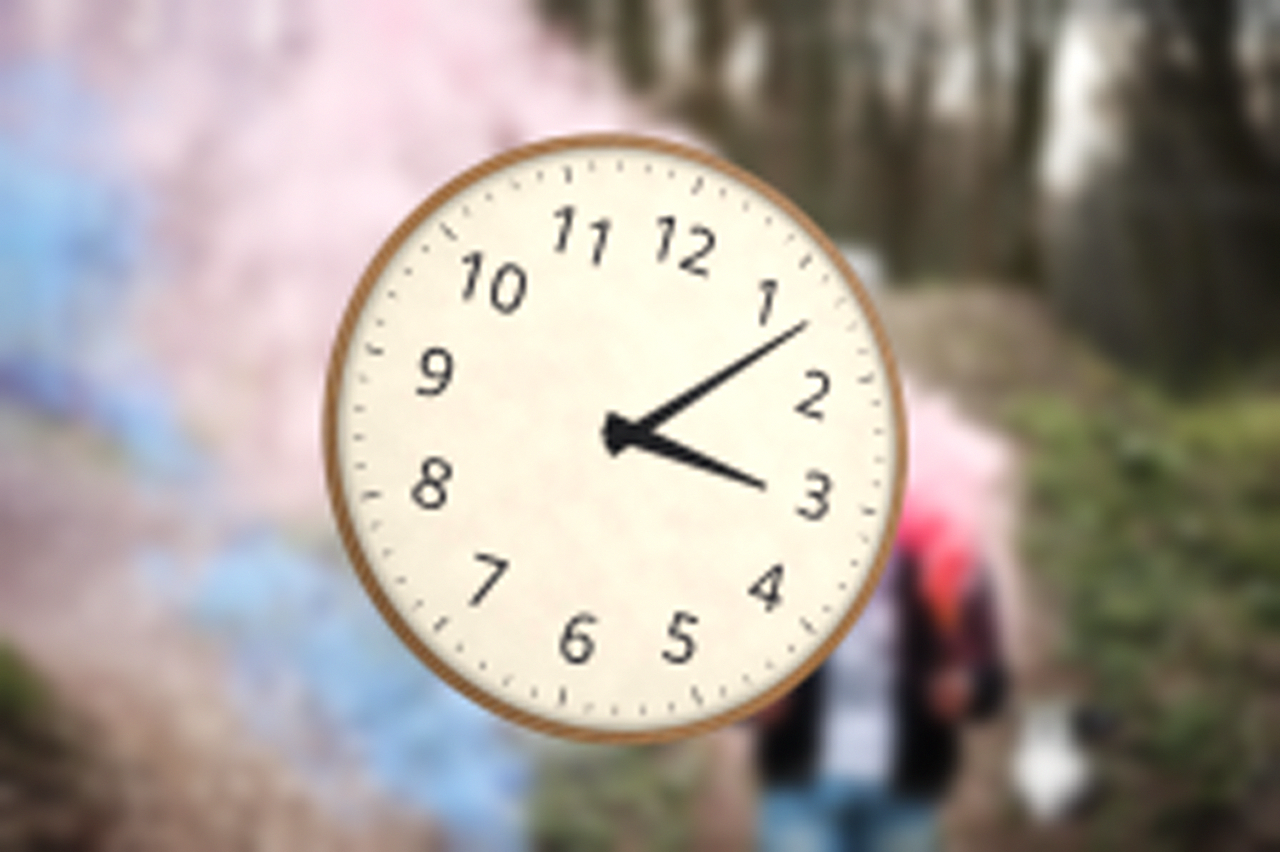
3:07
